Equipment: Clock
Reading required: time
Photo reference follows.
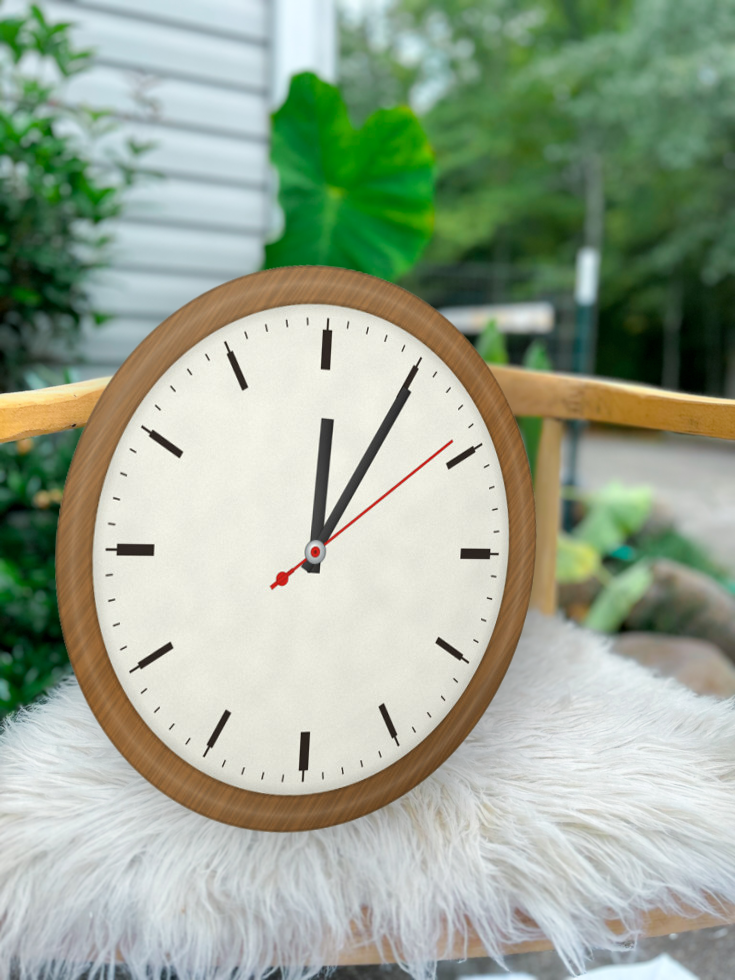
12:05:09
